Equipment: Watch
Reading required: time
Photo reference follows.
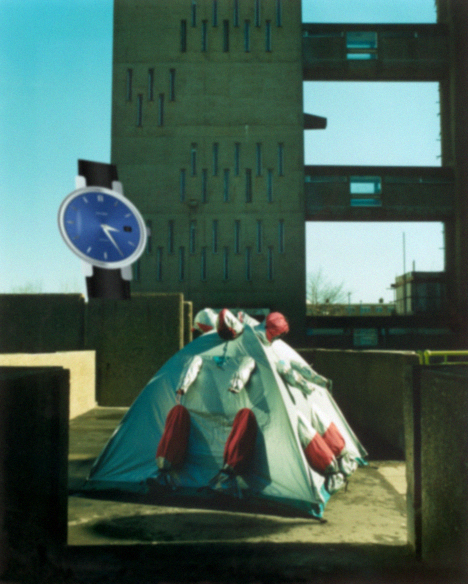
3:25
